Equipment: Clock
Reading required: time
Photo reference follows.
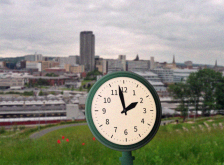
1:58
